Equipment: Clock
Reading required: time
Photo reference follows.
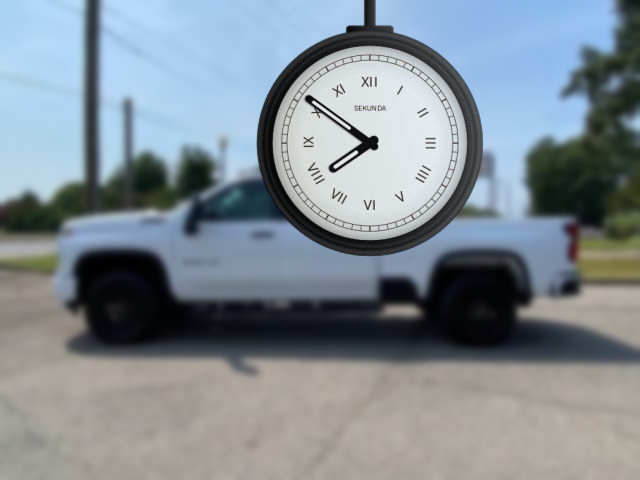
7:51
